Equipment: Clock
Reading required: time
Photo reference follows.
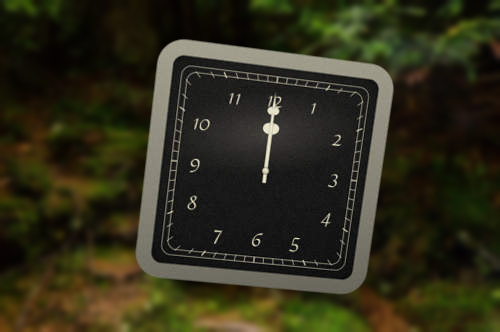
12:00
